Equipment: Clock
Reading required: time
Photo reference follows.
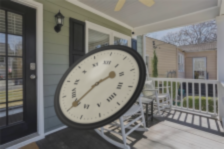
1:35
